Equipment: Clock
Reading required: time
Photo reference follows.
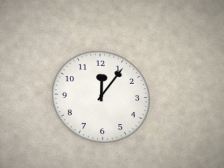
12:06
